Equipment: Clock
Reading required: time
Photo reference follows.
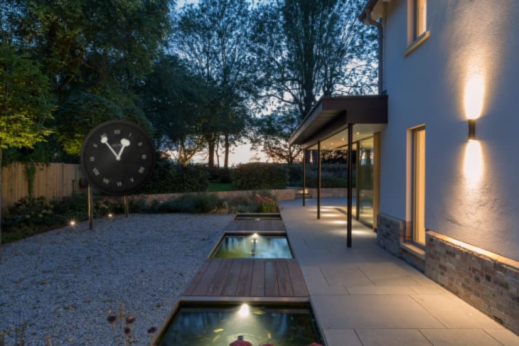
12:54
